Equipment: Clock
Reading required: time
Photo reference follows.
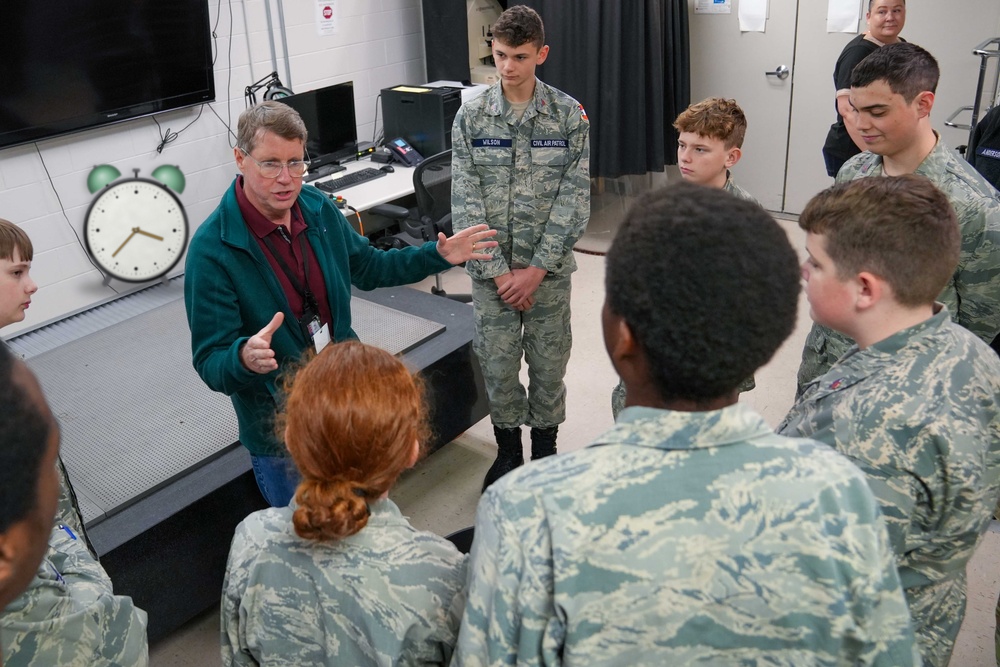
3:37
